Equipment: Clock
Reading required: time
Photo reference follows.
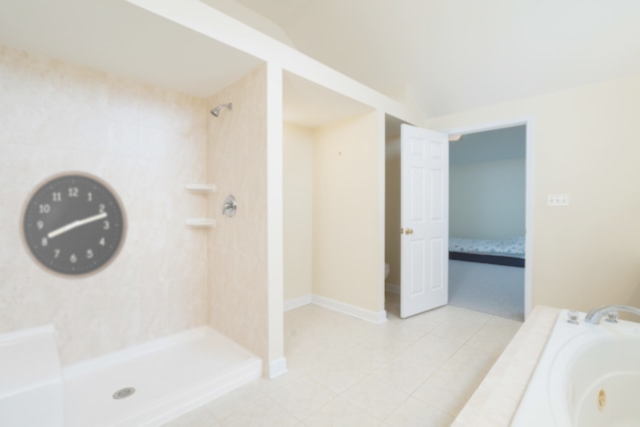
8:12
